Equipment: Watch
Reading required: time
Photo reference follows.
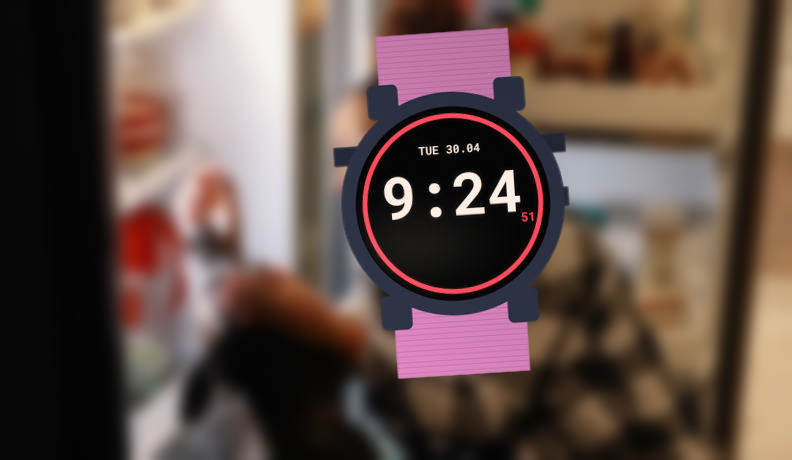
9:24:51
